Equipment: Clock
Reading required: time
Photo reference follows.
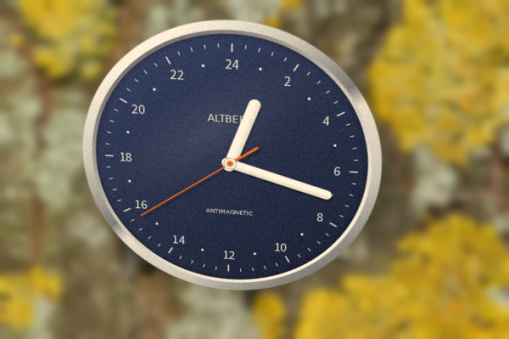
1:17:39
